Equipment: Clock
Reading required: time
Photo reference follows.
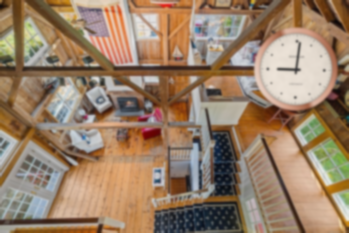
9:01
